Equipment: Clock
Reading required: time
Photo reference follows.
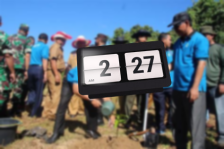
2:27
